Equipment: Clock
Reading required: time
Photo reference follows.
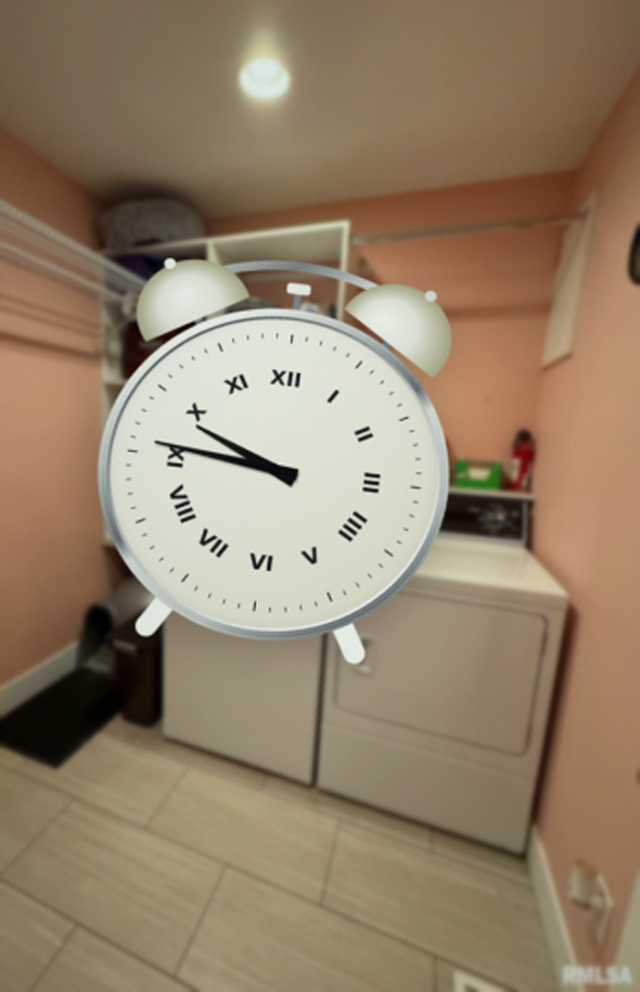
9:46
